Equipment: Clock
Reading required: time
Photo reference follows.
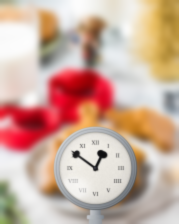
12:51
